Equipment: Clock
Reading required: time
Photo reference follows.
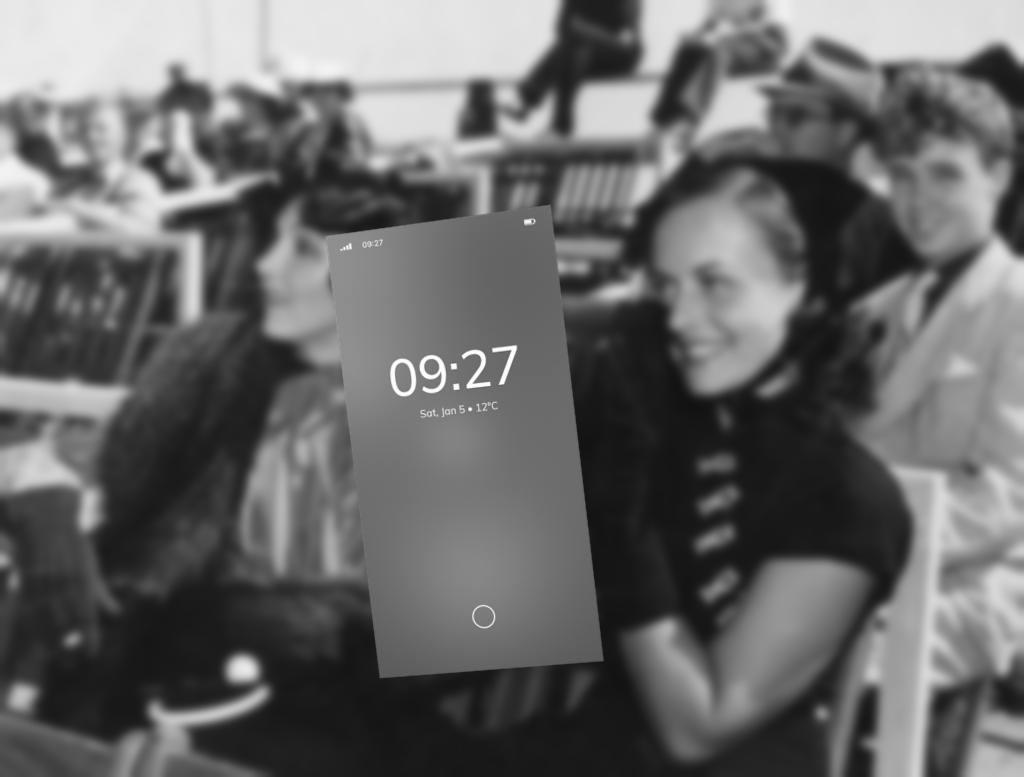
9:27
